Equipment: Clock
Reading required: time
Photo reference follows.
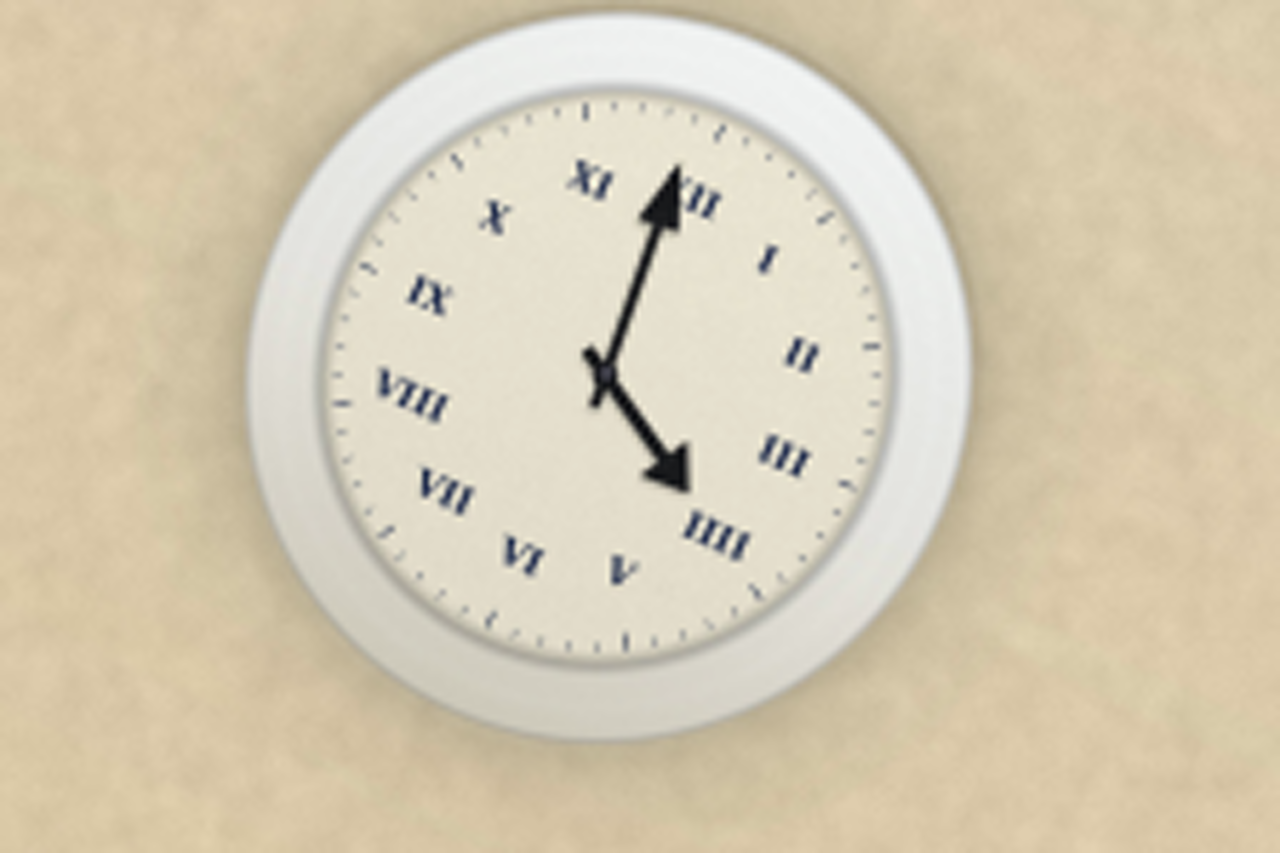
3:59
